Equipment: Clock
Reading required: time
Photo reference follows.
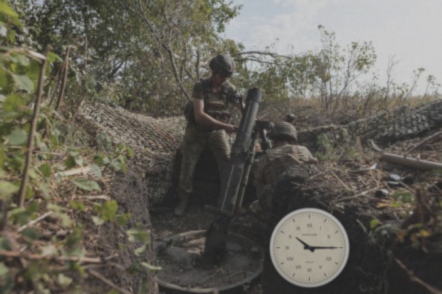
10:15
